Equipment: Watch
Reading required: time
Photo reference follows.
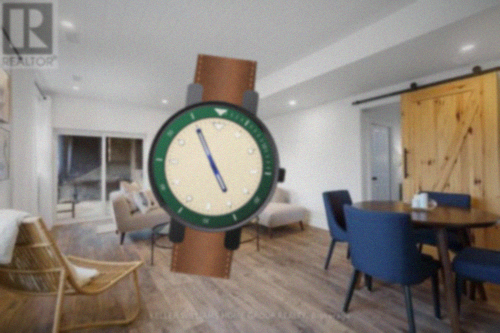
4:55
